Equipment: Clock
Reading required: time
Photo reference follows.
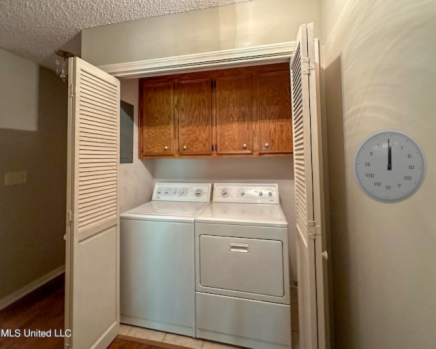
11:59
